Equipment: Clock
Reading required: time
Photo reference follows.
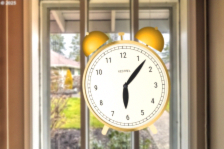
6:07
